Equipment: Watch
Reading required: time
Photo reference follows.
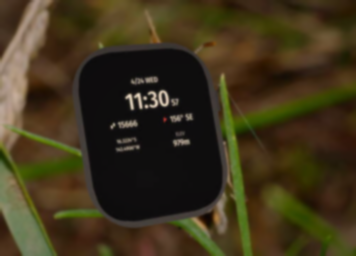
11:30
